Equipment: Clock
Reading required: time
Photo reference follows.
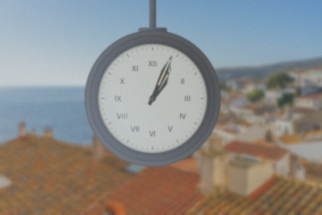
1:04
